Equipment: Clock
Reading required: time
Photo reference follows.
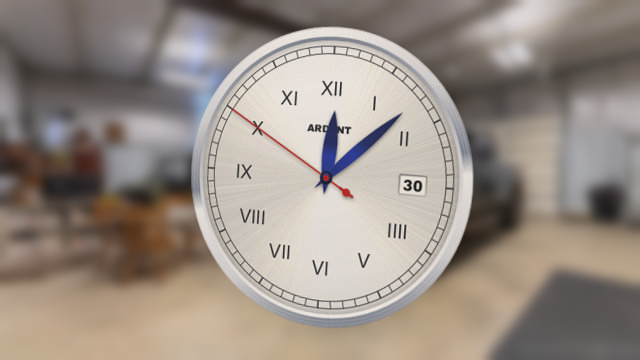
12:07:50
